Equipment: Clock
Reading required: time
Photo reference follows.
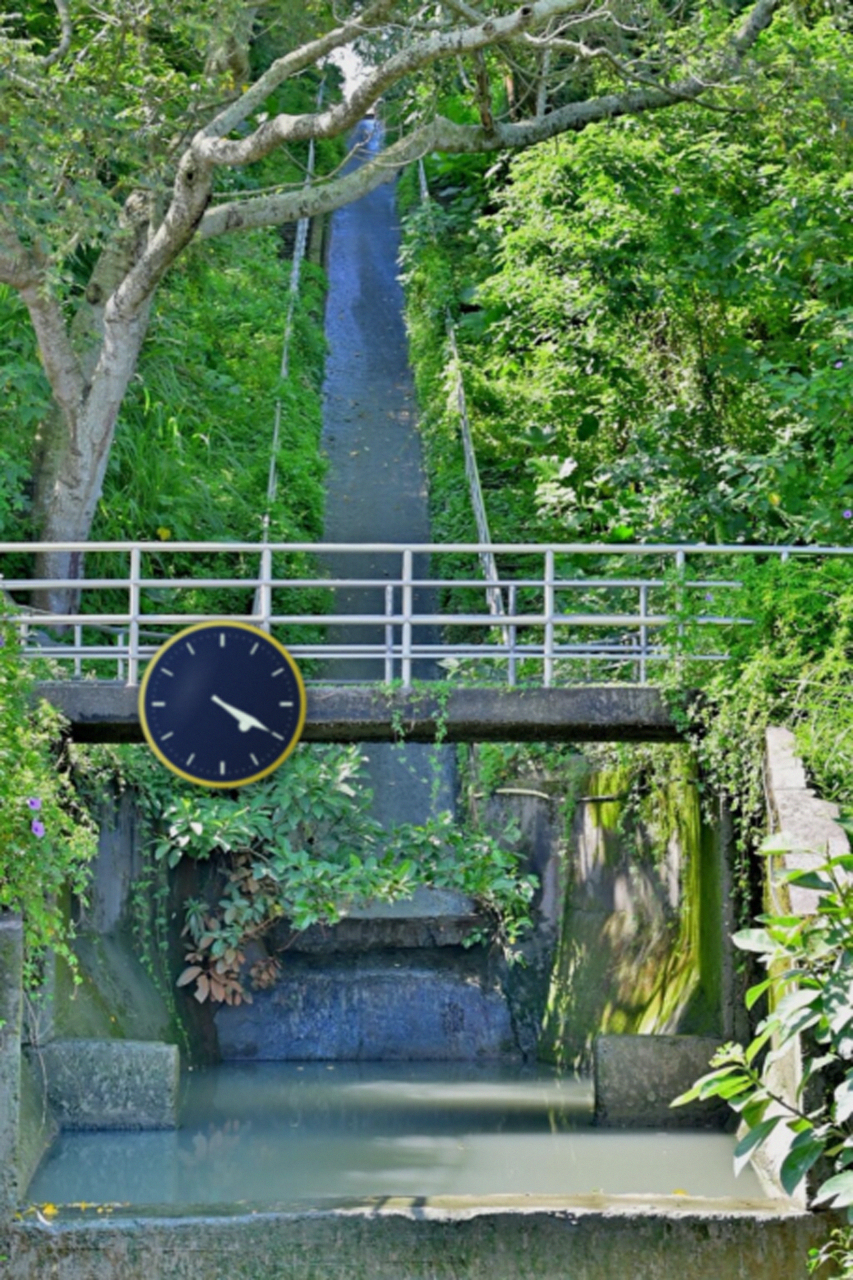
4:20
